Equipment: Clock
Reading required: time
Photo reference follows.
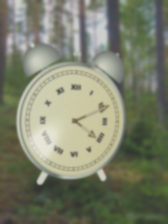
4:11
